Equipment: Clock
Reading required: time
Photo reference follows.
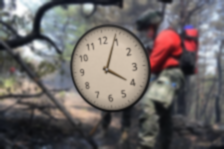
4:04
